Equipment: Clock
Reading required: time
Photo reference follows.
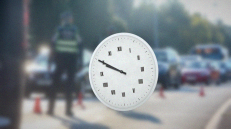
9:50
